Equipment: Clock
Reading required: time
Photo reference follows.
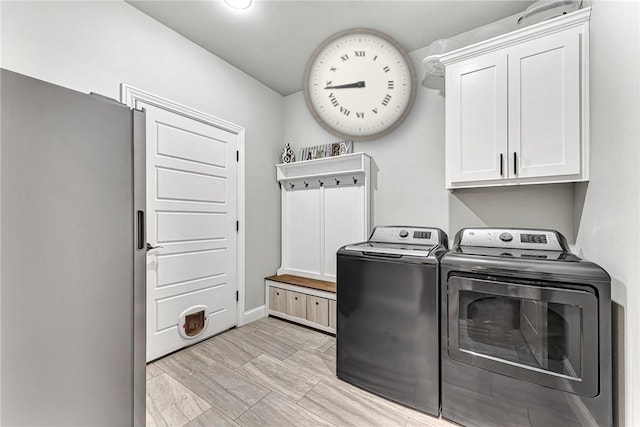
8:44
